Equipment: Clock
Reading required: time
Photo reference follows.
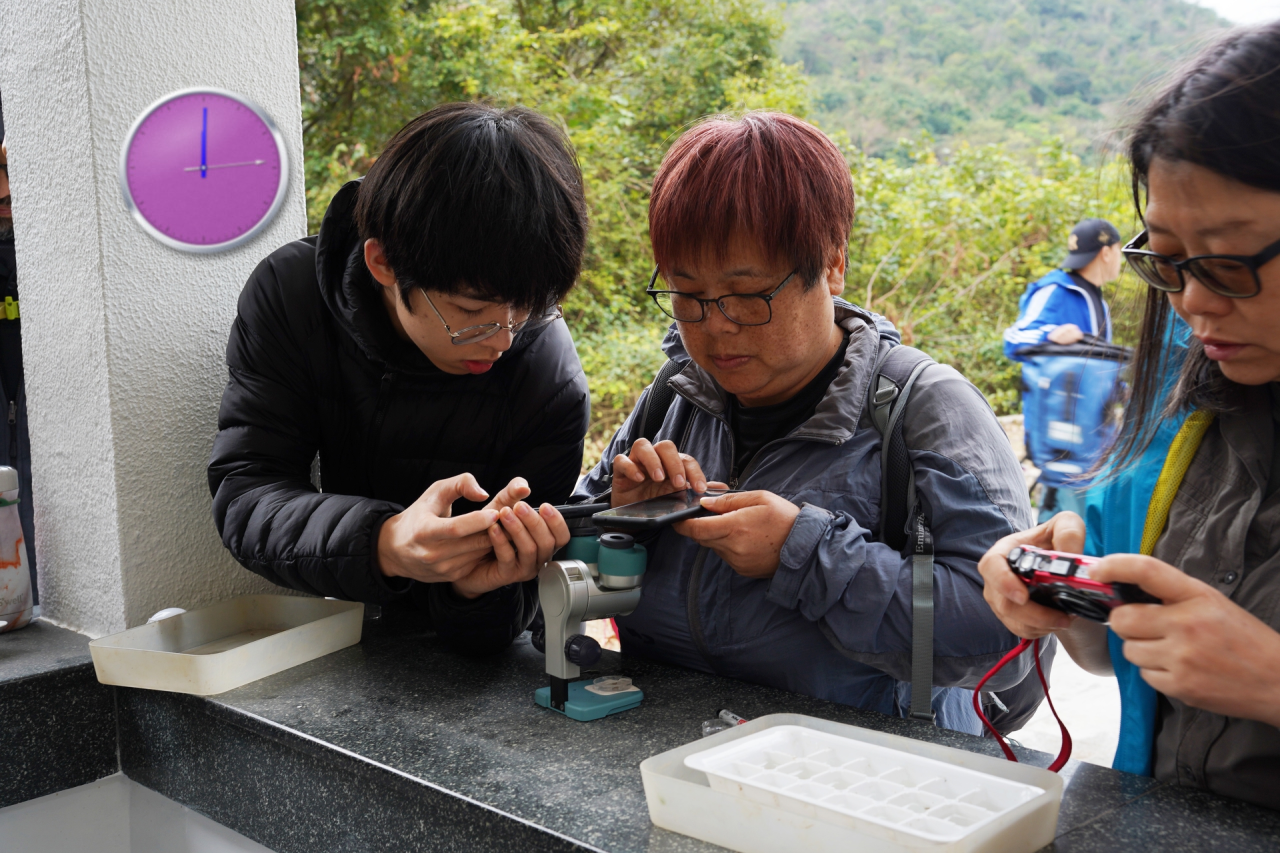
12:00:14
